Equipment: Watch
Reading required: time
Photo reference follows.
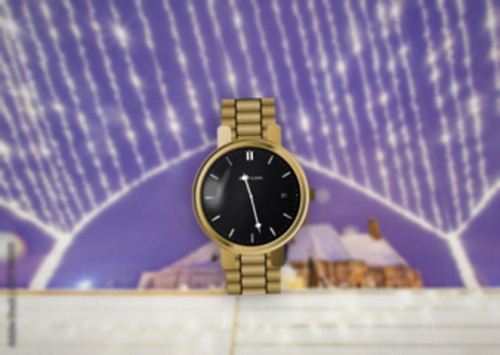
11:28
